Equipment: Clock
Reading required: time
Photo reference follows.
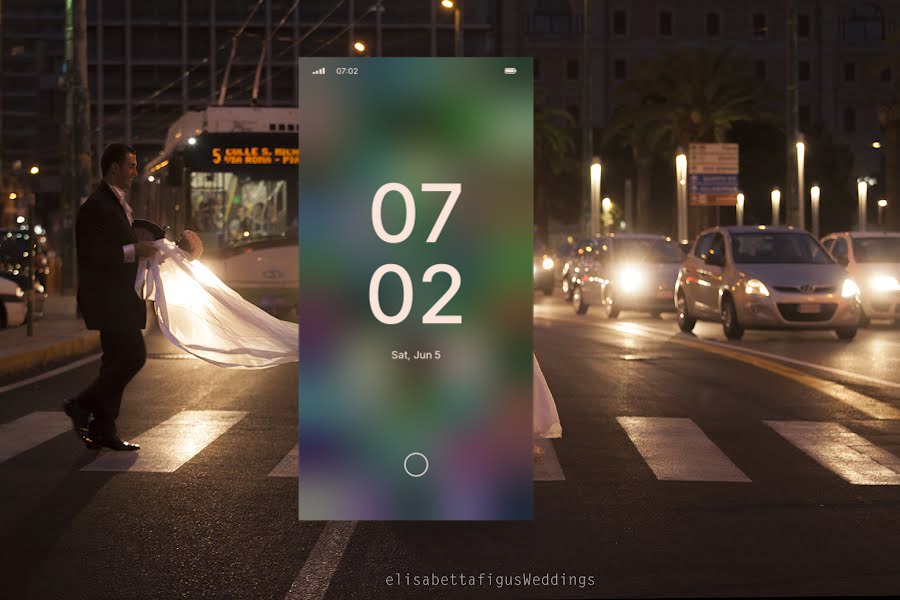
7:02
